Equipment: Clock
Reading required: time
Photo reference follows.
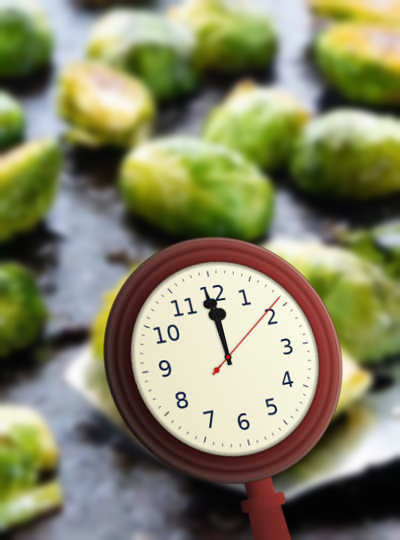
11:59:09
